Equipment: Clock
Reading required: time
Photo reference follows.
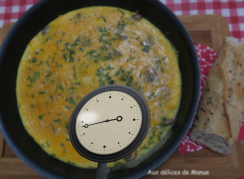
2:43
